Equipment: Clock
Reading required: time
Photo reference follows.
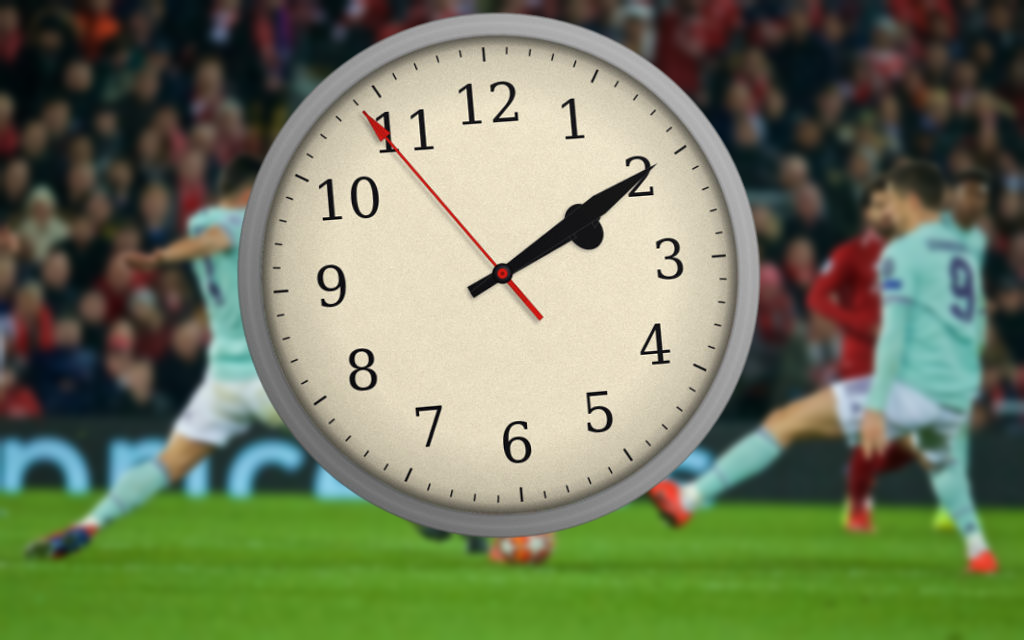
2:09:54
